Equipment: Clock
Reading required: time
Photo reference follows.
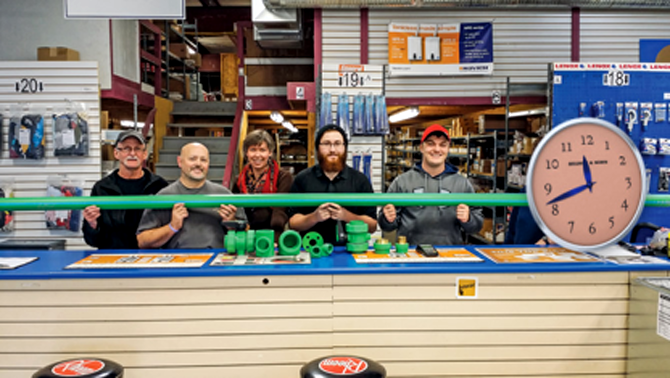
11:42
